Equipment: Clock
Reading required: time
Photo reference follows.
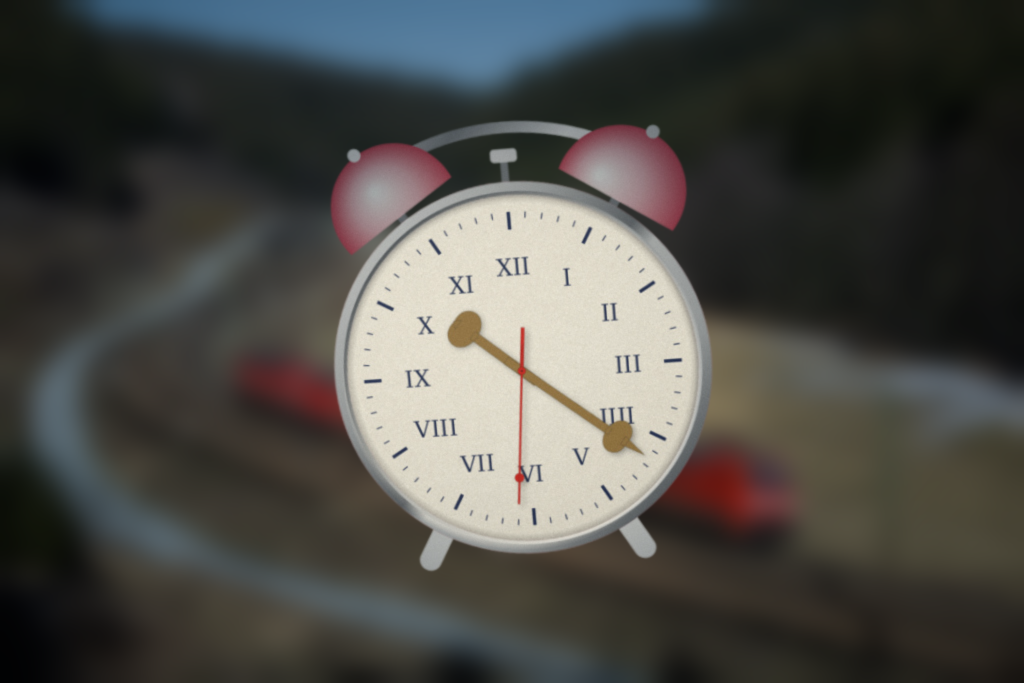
10:21:31
